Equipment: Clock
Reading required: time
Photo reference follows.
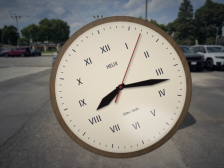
8:17:07
